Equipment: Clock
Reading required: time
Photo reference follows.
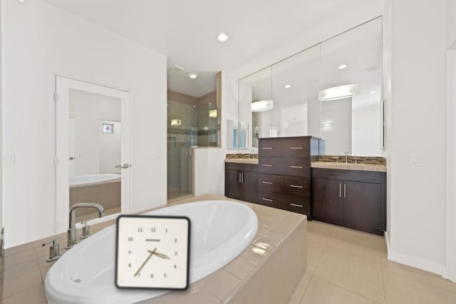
3:36
